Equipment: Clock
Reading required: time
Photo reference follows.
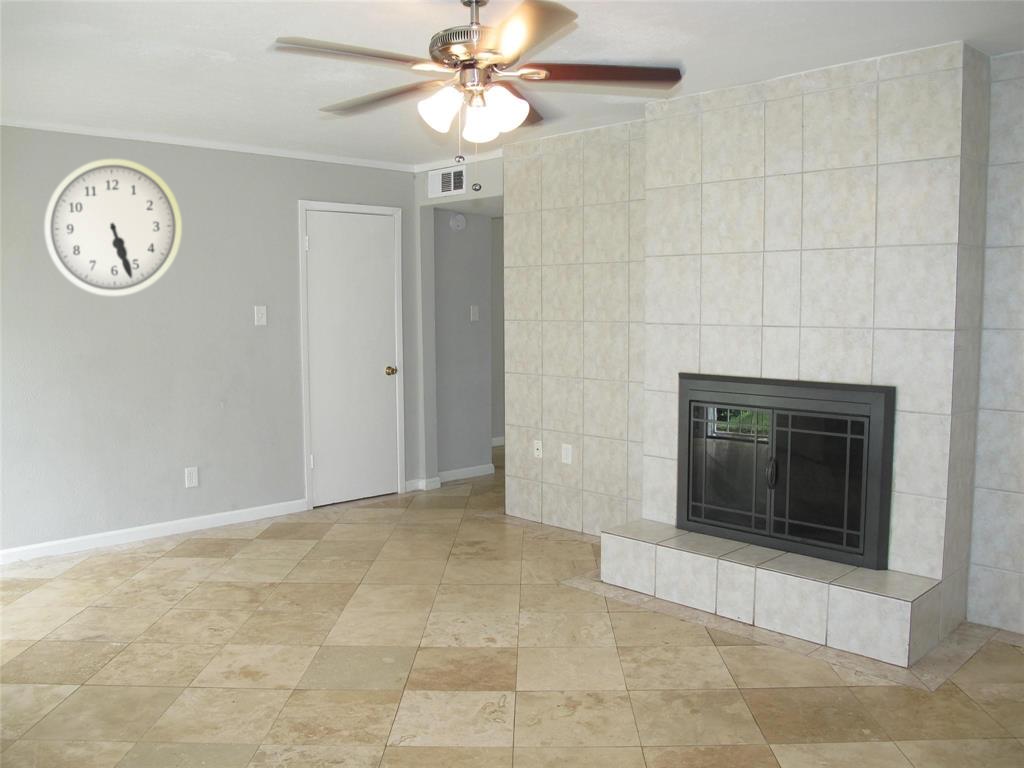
5:27
